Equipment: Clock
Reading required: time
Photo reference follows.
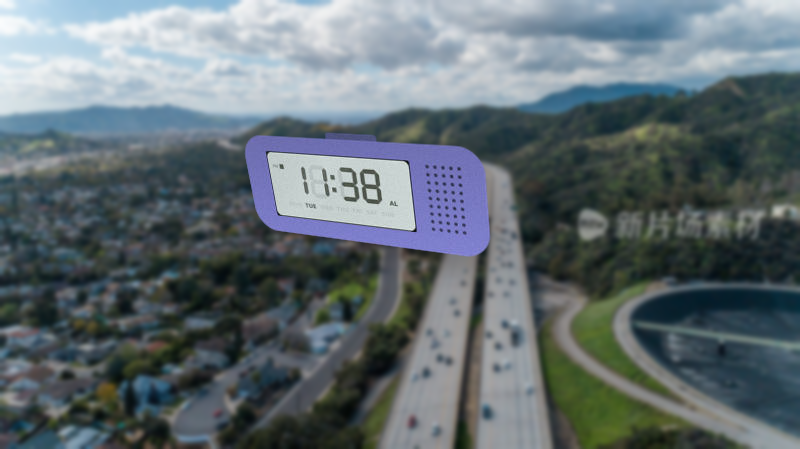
11:38
